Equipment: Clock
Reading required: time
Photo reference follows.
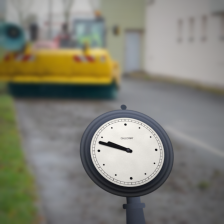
9:48
